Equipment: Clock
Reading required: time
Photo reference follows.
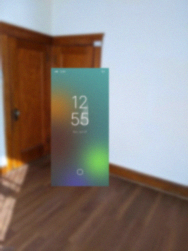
12:55
